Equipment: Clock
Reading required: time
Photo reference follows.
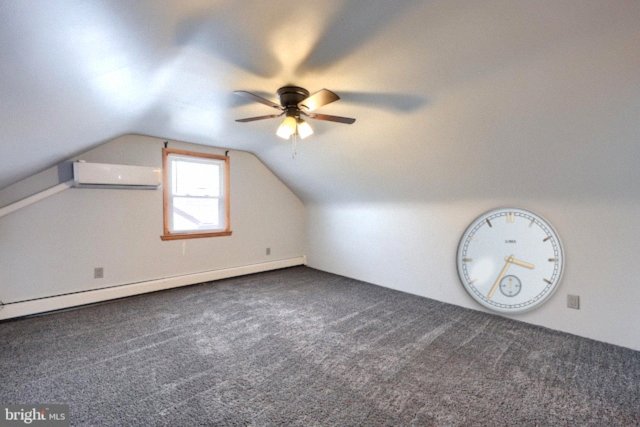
3:35
